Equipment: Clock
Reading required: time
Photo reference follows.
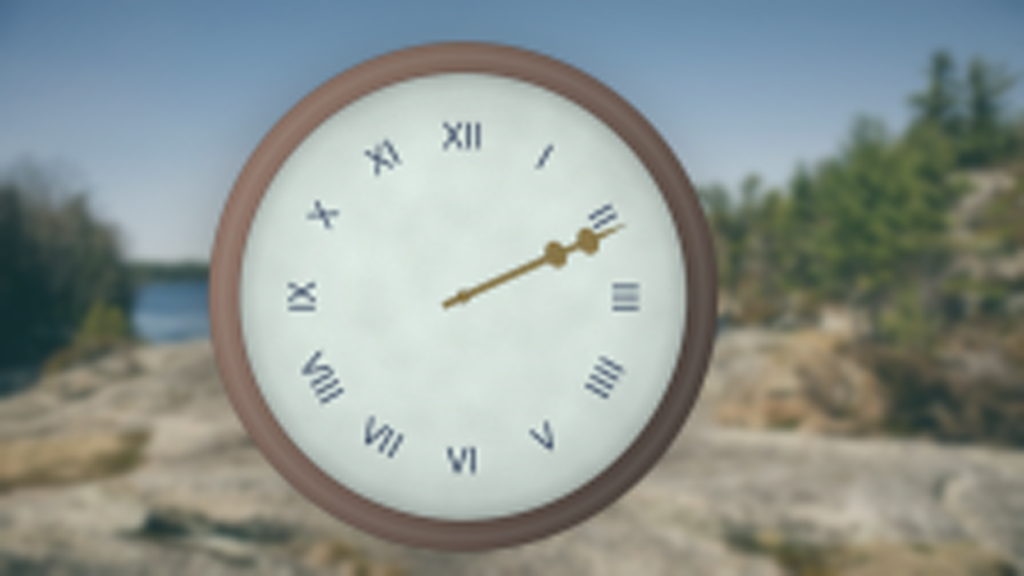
2:11
